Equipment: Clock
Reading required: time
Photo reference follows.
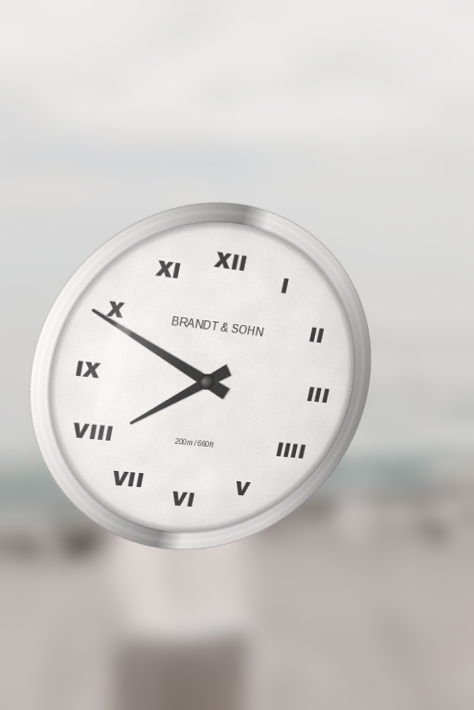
7:49
